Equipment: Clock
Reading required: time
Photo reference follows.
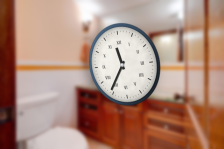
11:36
